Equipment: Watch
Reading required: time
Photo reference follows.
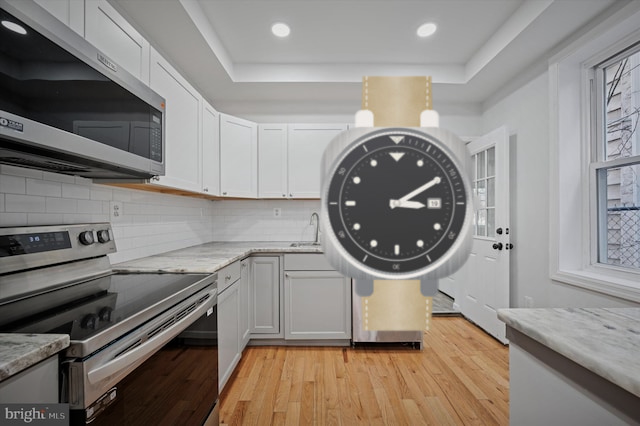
3:10
